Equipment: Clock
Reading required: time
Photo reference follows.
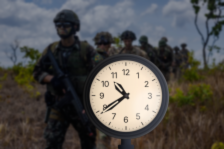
10:39
